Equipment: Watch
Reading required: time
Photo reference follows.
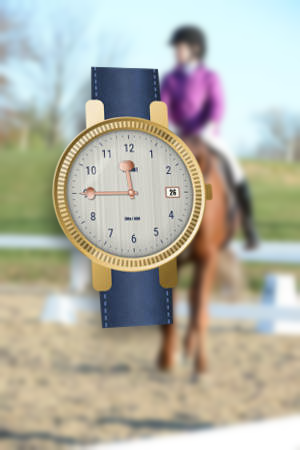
11:45
